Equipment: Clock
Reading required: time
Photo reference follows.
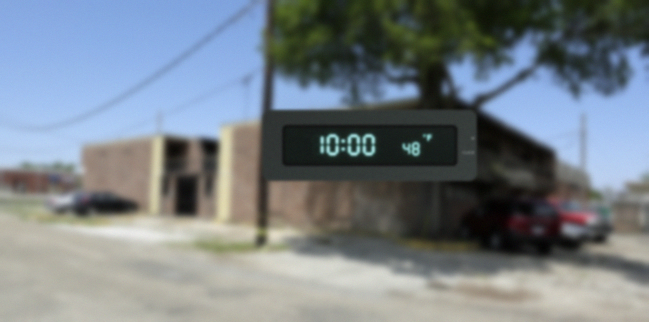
10:00
